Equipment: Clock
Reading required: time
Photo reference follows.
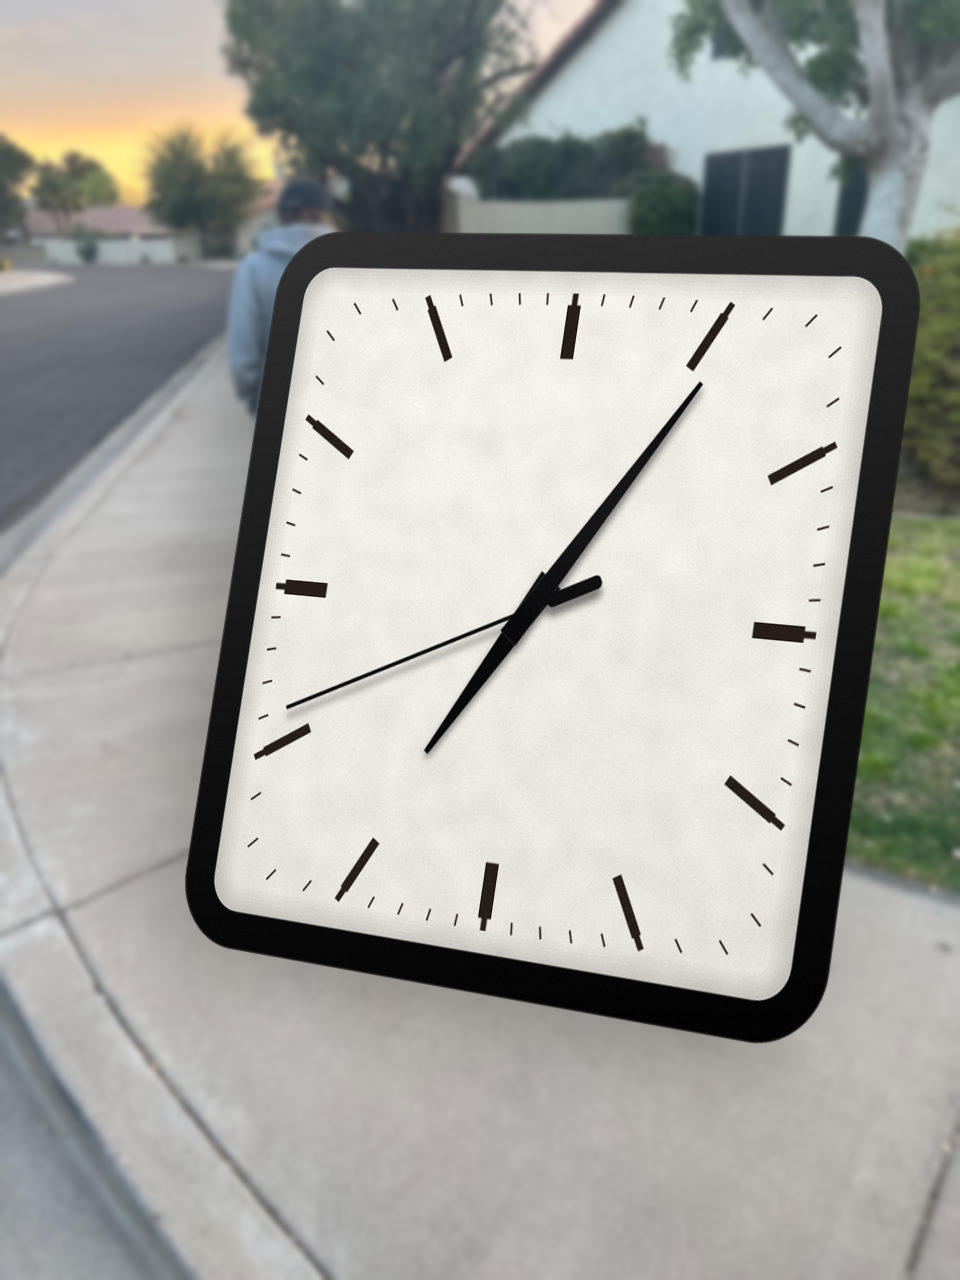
7:05:41
